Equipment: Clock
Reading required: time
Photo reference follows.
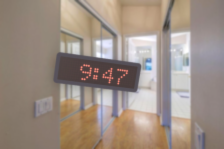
9:47
